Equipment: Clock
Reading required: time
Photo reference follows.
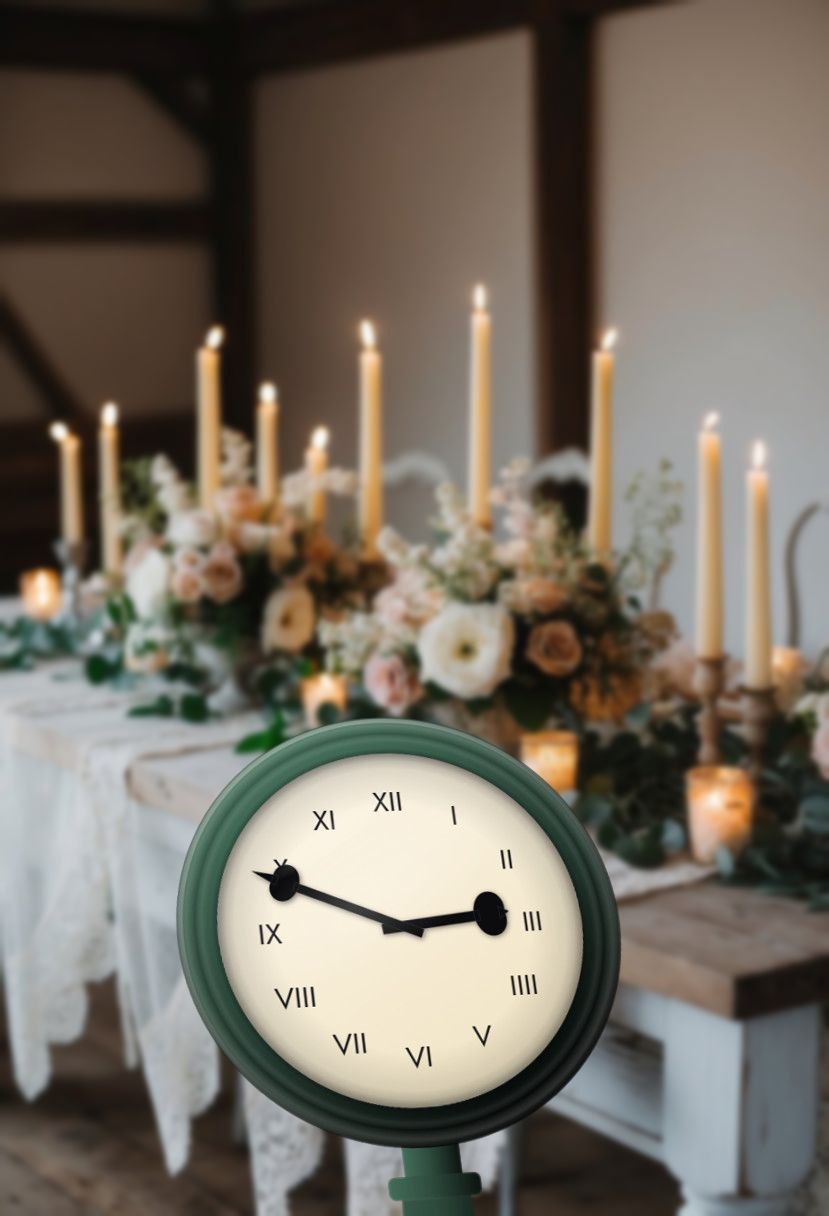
2:49
